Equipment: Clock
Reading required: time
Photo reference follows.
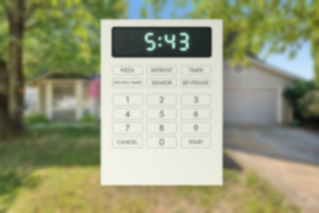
5:43
